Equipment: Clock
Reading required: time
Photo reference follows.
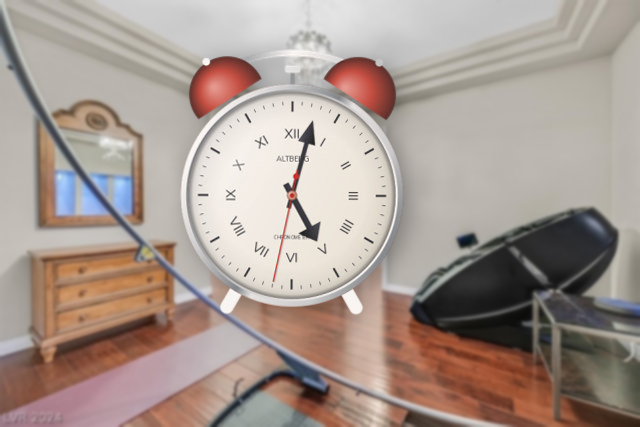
5:02:32
